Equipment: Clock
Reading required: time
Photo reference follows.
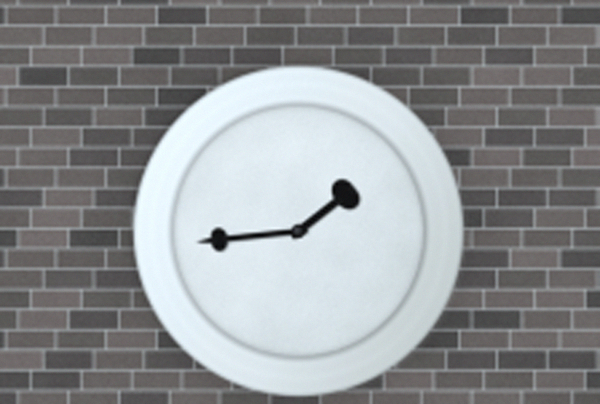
1:44
